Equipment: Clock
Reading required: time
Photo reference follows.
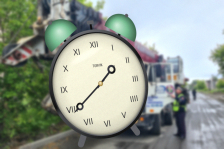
1:39
